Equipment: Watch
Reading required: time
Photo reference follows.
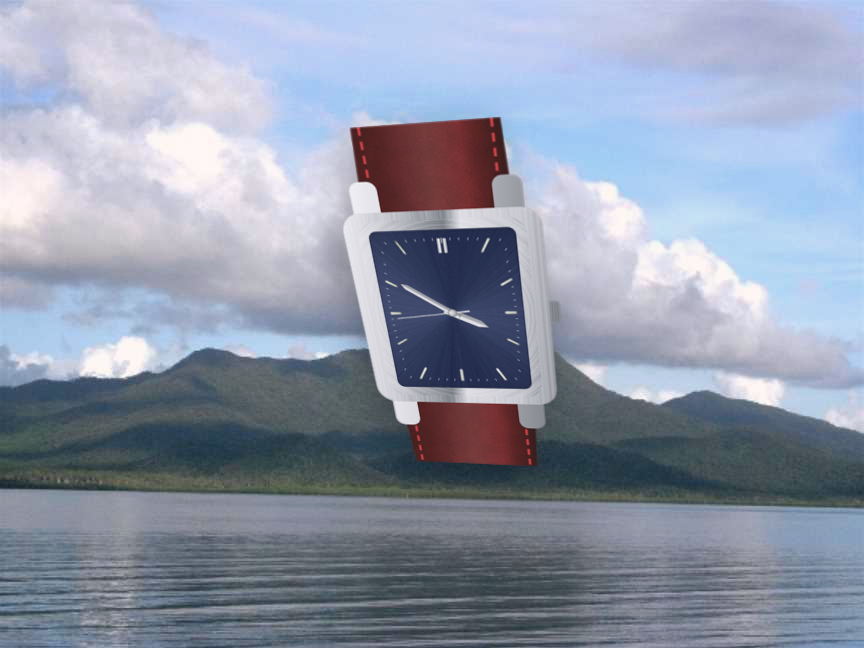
3:50:44
